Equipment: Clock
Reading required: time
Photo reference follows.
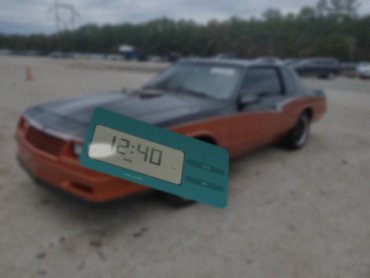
12:40
